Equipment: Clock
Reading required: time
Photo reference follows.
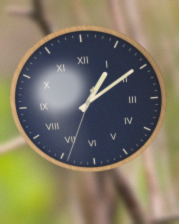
1:09:34
